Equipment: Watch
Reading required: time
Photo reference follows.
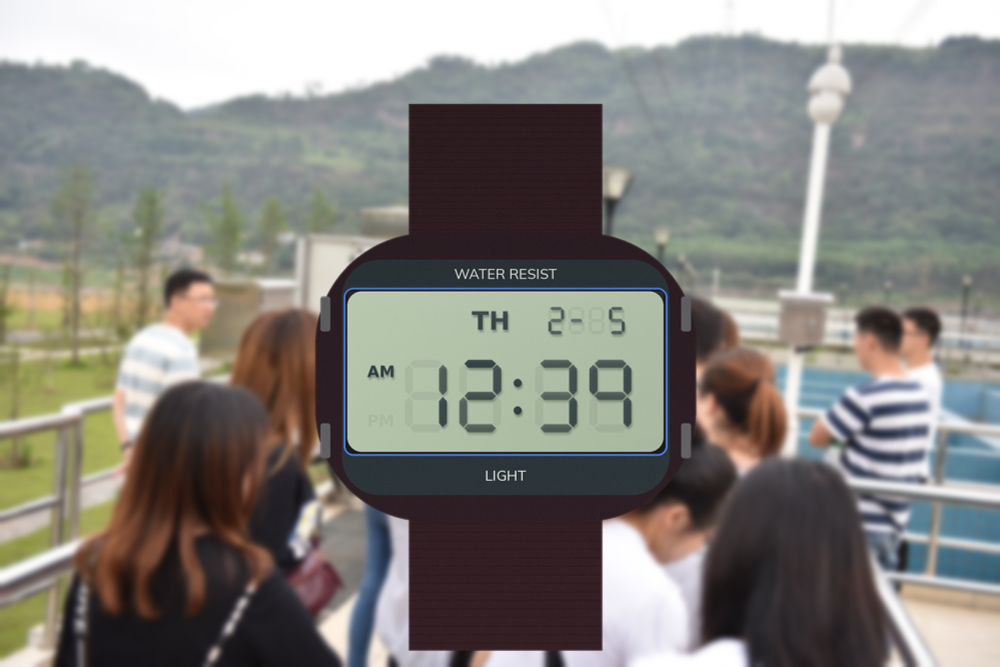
12:39
